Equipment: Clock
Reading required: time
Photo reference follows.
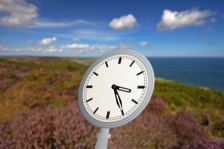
3:25
